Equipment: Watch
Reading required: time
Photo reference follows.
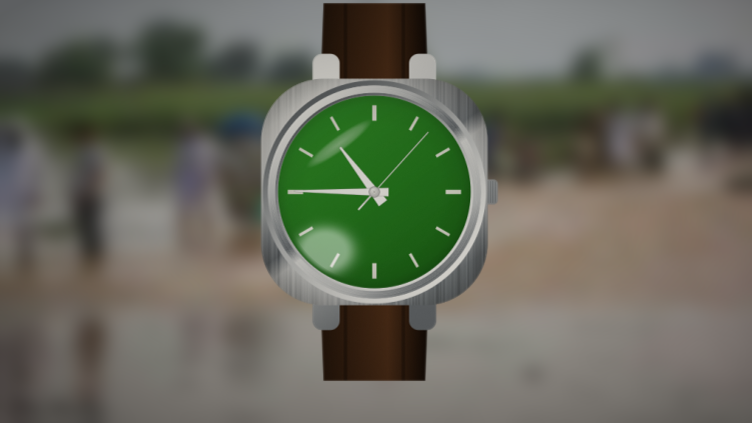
10:45:07
